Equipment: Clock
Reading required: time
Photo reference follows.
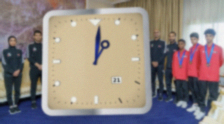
1:01
